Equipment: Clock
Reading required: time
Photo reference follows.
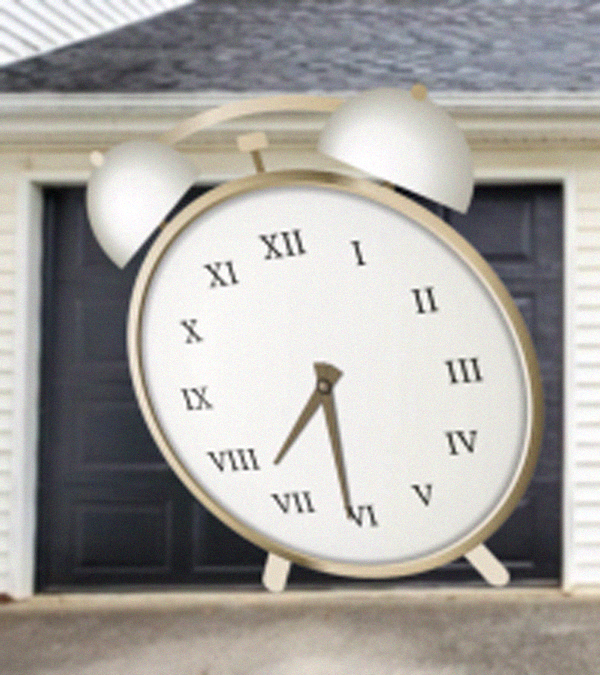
7:31
